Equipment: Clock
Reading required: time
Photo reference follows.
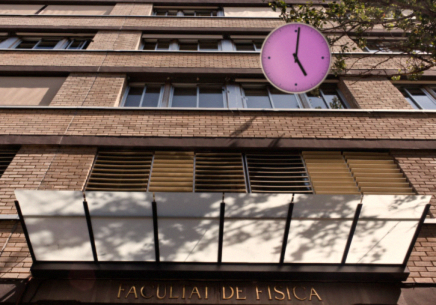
5:01
